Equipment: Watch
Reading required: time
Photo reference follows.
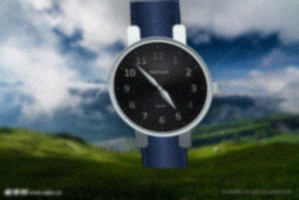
4:53
